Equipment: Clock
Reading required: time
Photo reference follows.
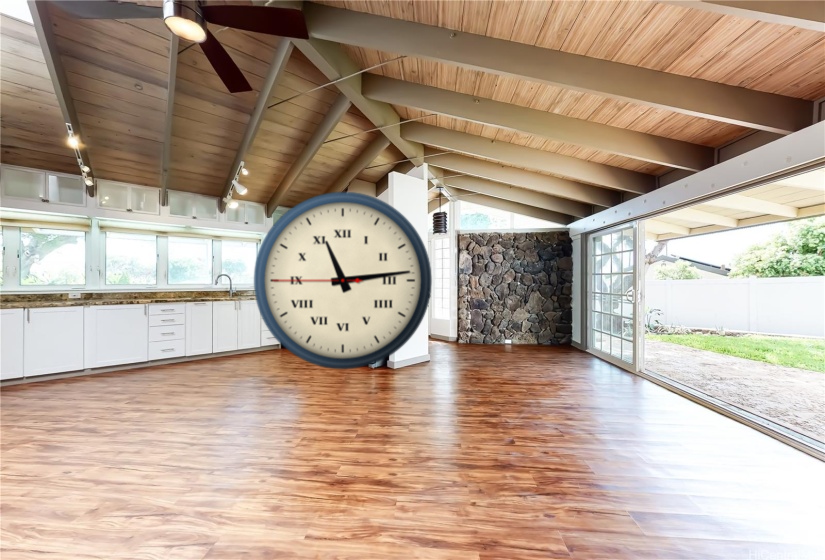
11:13:45
